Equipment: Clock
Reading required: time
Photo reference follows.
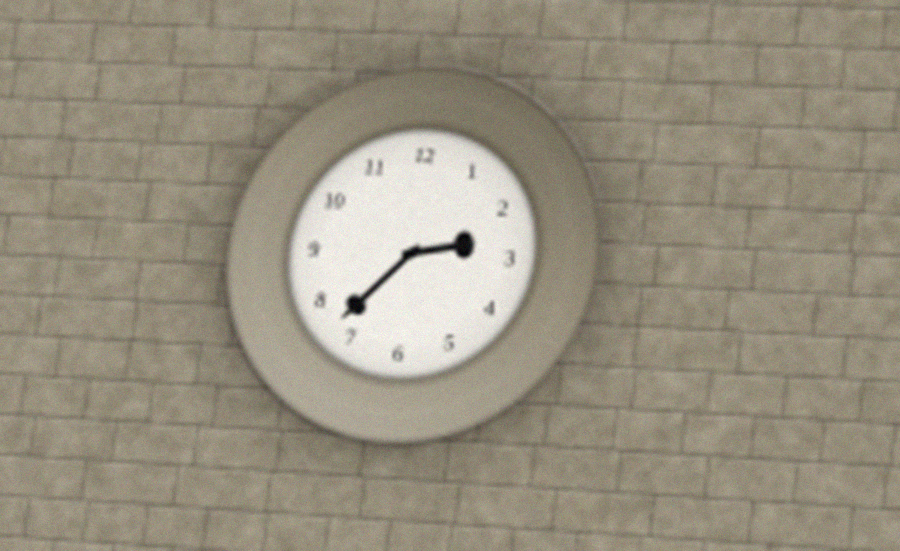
2:37
